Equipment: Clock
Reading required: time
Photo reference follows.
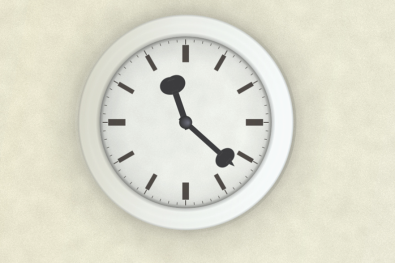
11:22
